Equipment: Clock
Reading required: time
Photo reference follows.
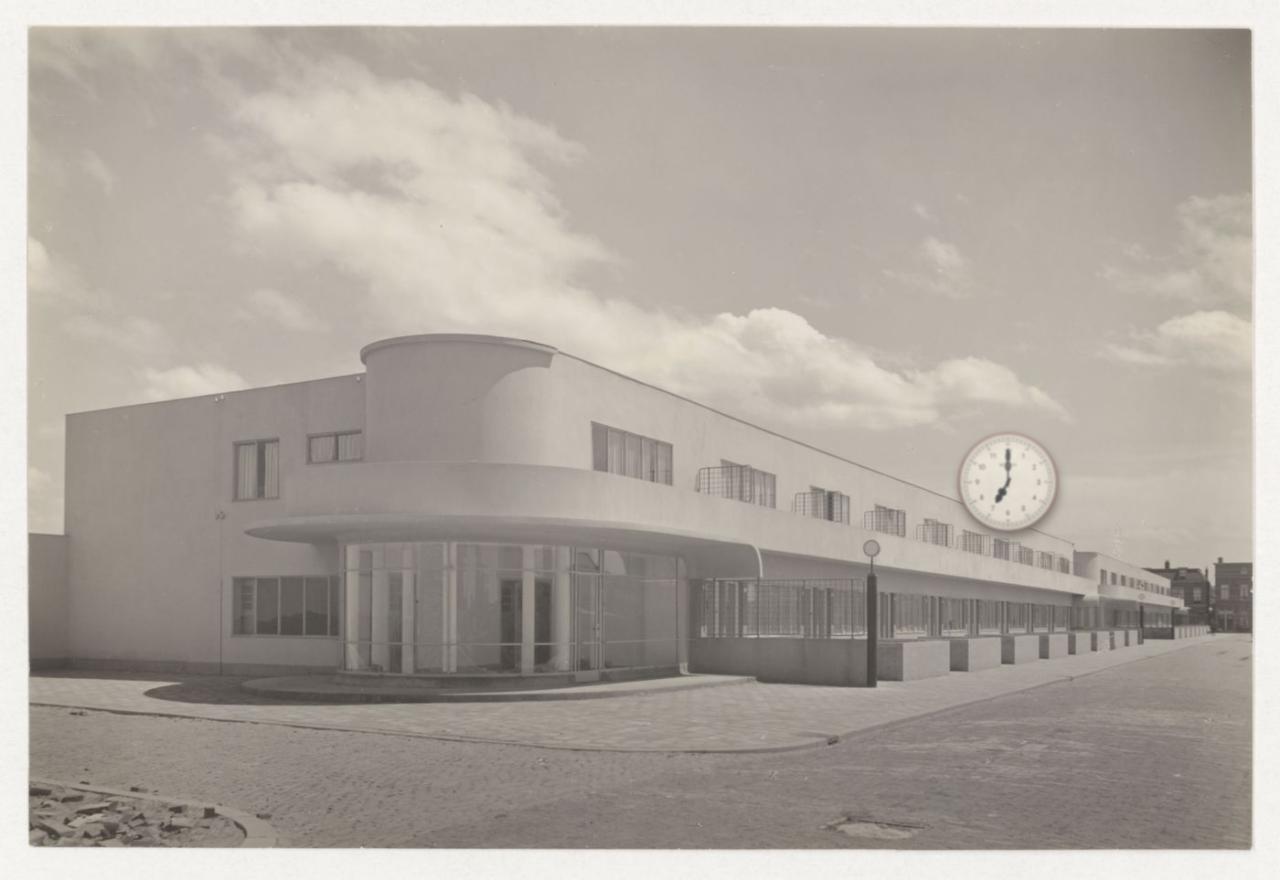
7:00
